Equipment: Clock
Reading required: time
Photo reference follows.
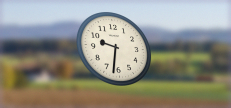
9:32
